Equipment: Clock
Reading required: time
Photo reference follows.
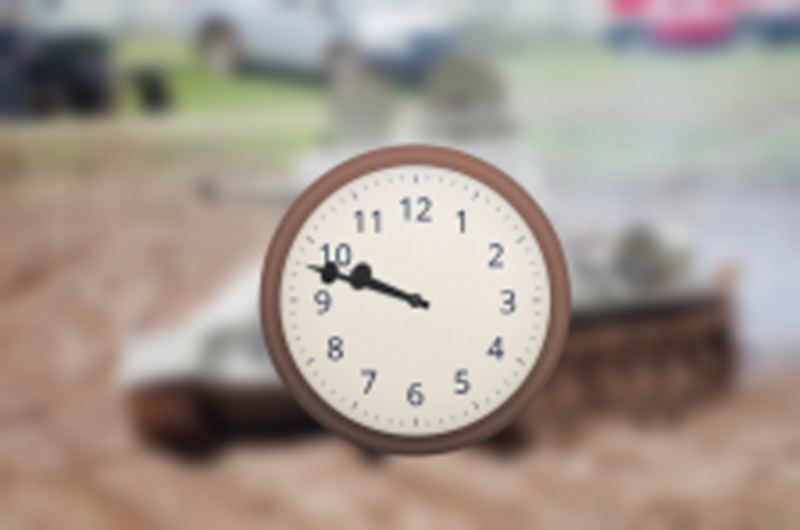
9:48
